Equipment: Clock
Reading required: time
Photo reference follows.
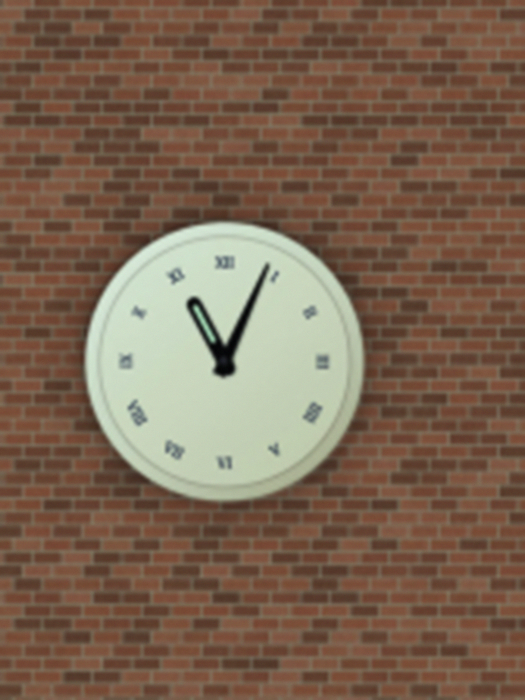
11:04
